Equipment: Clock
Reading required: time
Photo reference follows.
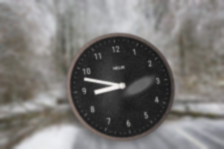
8:48
